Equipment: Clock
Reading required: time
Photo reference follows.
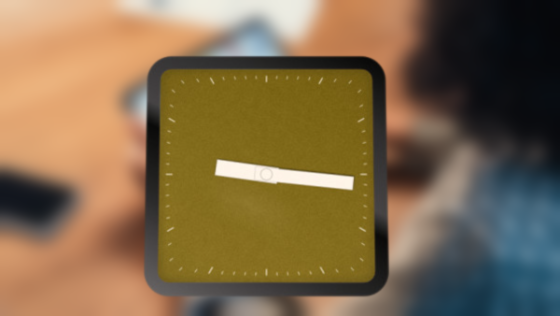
9:16
